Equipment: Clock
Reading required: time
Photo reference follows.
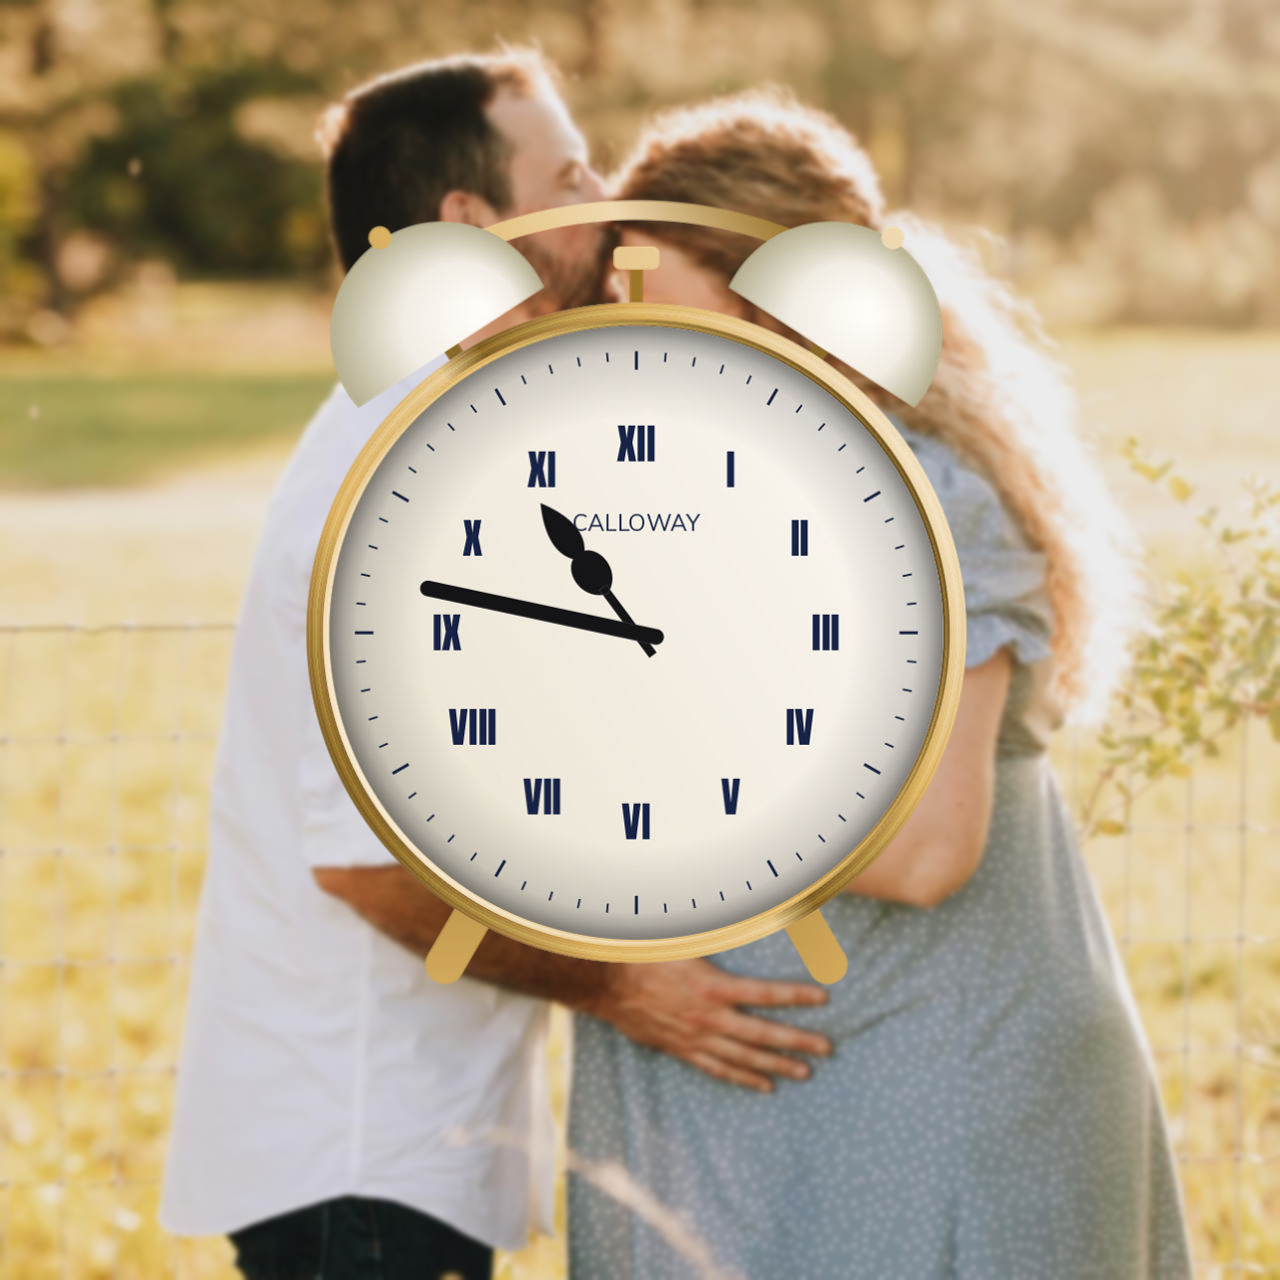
10:47
